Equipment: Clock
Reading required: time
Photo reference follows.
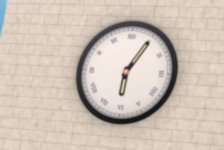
6:05
